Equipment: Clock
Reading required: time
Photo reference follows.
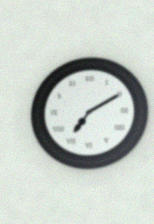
7:10
